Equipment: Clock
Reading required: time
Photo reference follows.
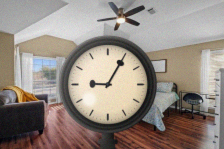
9:05
